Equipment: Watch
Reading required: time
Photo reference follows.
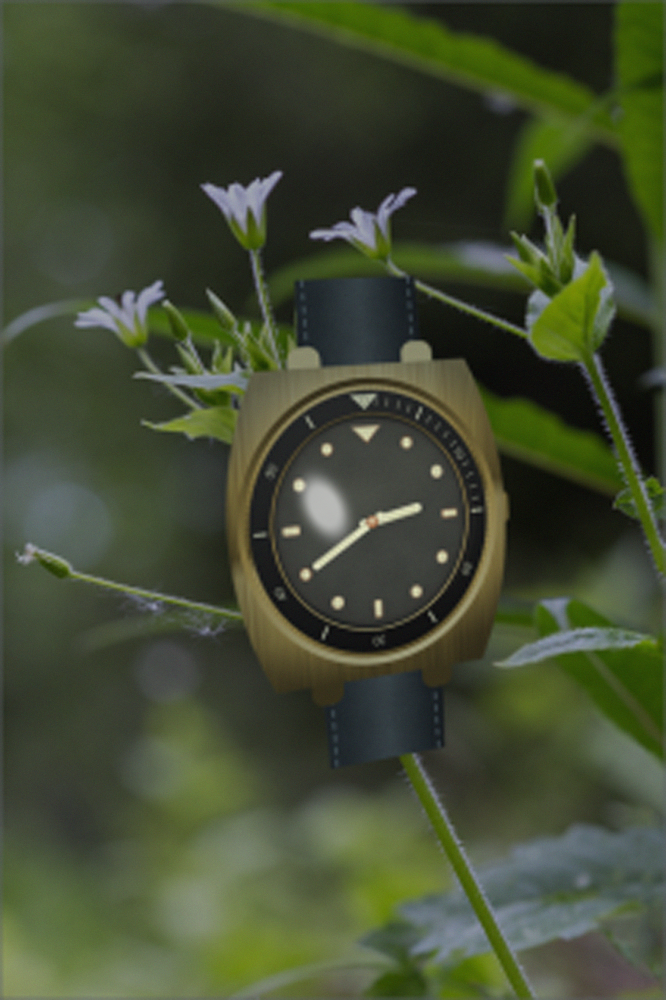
2:40
